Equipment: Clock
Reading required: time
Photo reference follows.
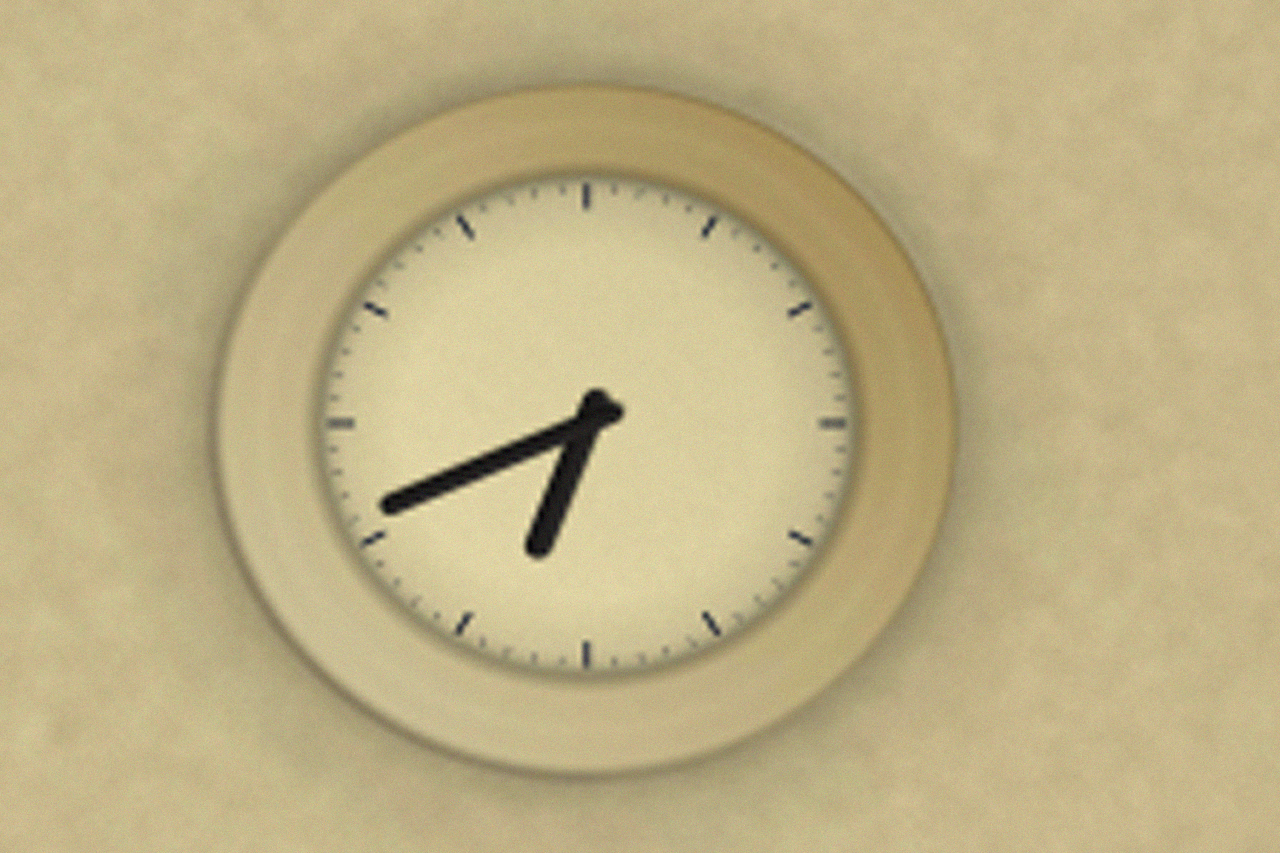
6:41
